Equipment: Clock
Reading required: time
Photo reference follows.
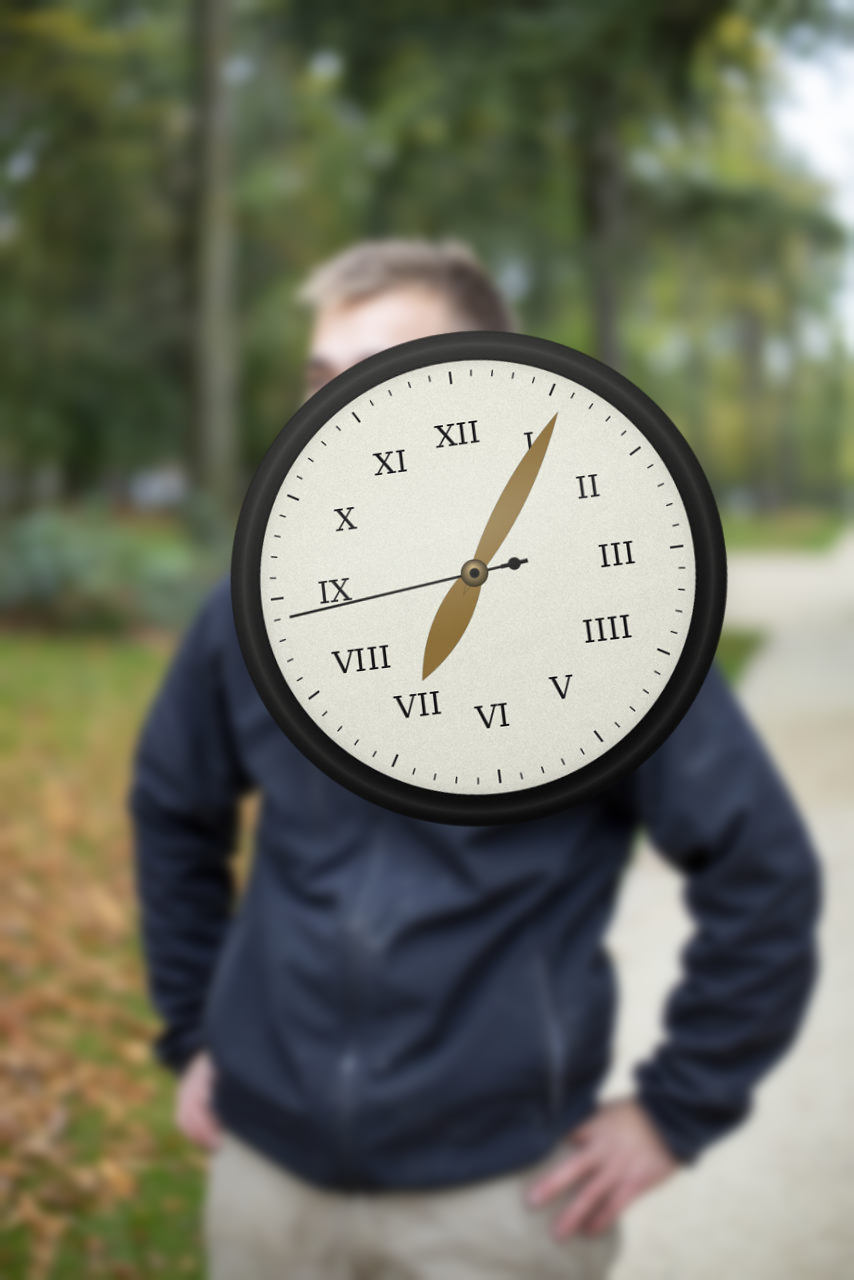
7:05:44
